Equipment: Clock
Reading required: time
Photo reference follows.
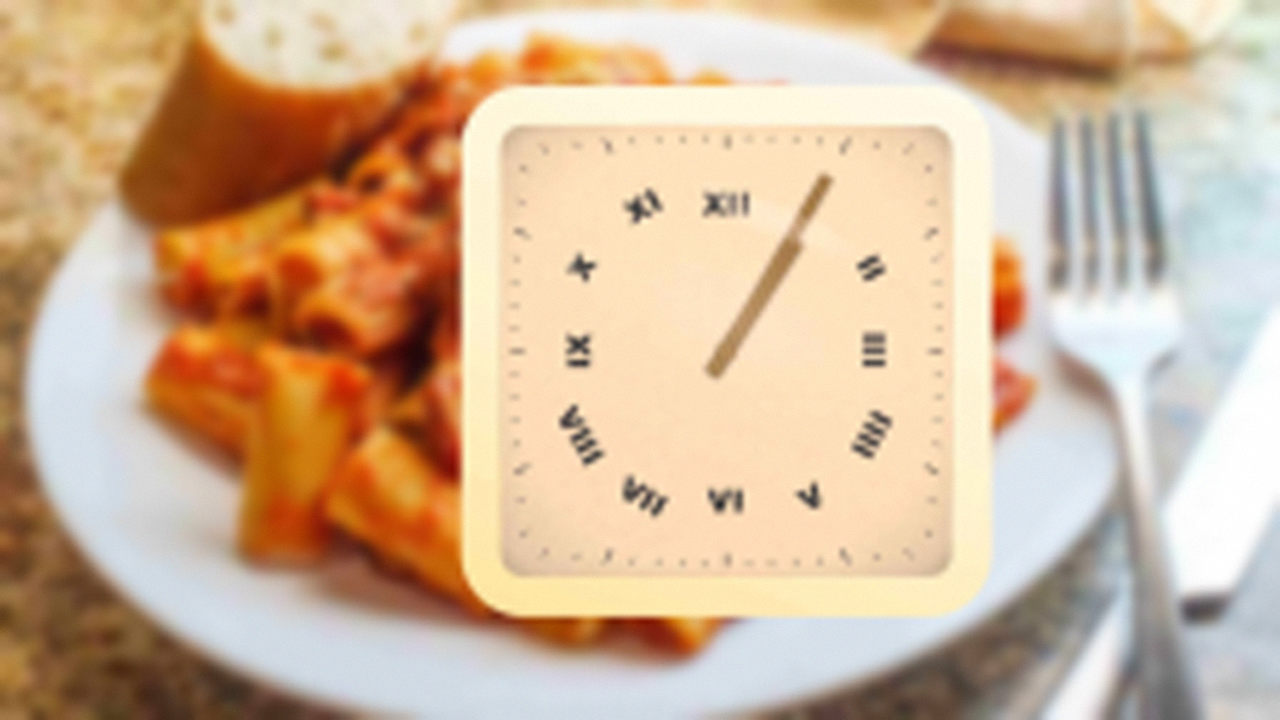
1:05
